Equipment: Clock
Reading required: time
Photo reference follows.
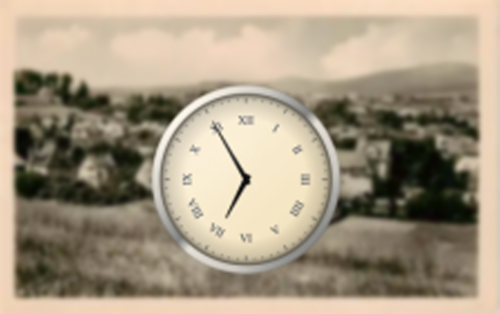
6:55
